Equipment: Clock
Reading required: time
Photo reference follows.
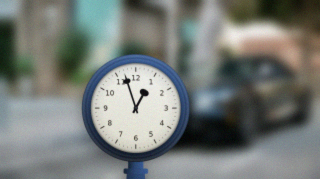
12:57
